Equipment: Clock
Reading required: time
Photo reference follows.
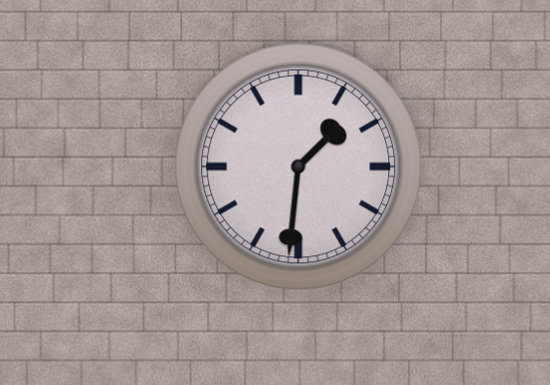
1:31
